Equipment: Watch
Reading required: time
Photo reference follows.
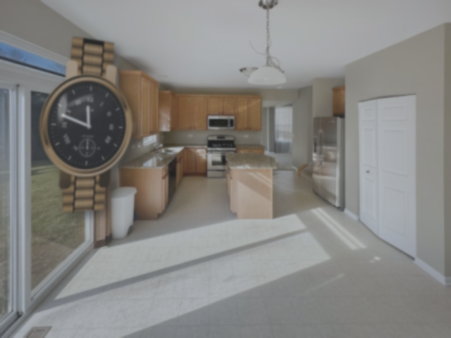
11:48
